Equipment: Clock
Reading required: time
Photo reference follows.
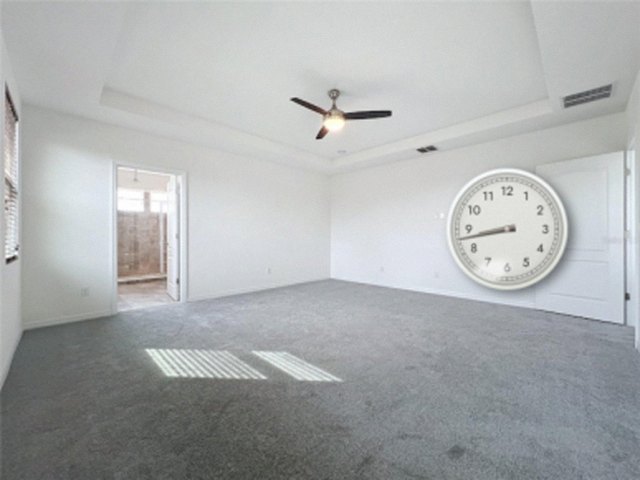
8:43
